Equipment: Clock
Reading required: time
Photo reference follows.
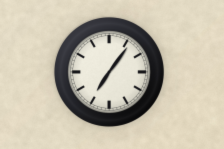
7:06
